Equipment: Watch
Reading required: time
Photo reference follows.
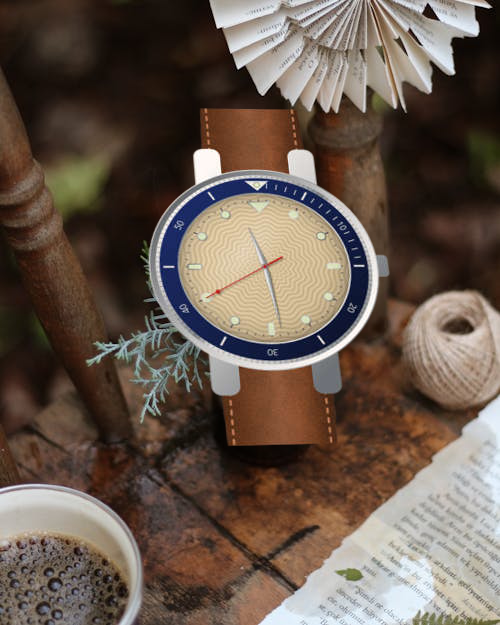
11:28:40
